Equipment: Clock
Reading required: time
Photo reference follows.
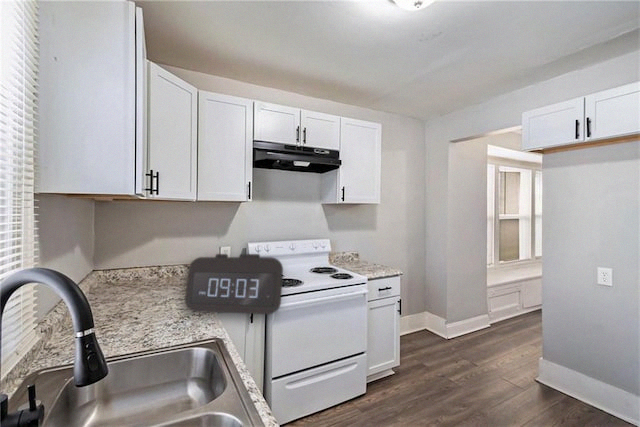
9:03
